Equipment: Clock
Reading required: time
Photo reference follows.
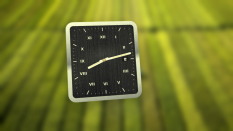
8:13
